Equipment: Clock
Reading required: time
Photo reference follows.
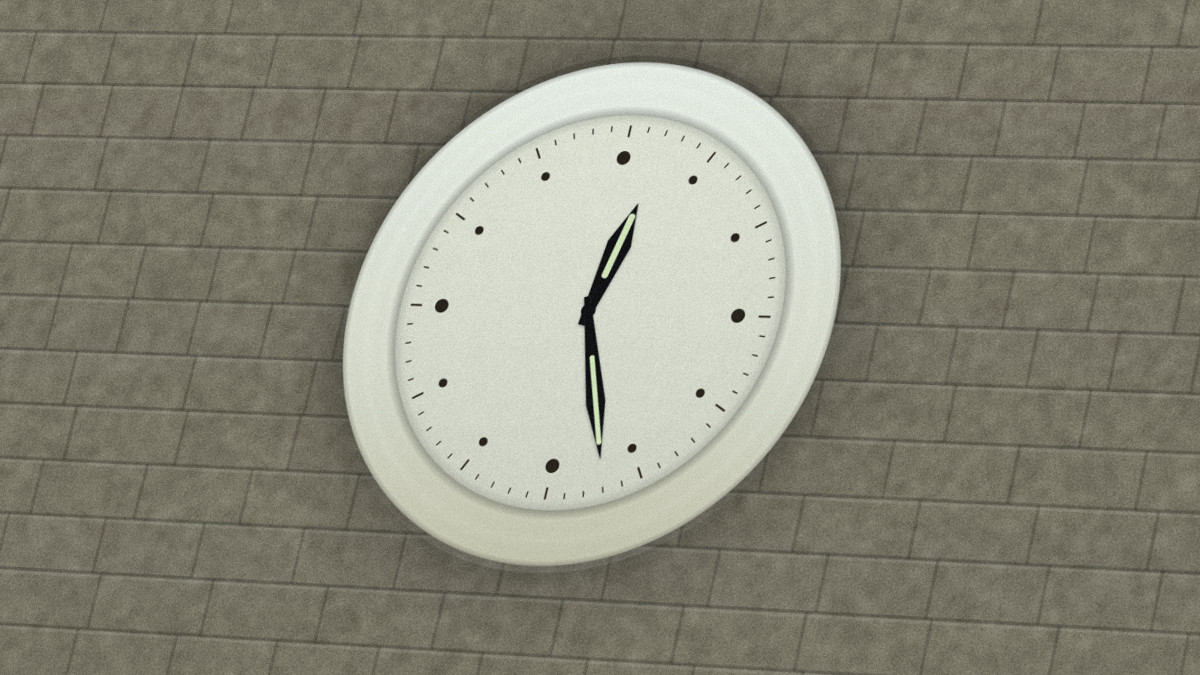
12:27
